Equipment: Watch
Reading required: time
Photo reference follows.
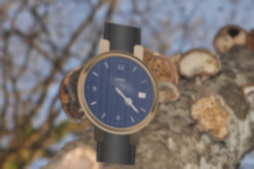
4:22
